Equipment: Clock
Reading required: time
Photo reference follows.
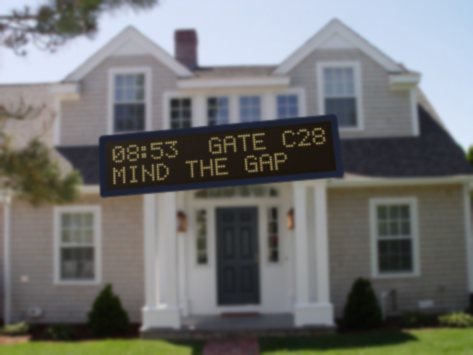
8:53
